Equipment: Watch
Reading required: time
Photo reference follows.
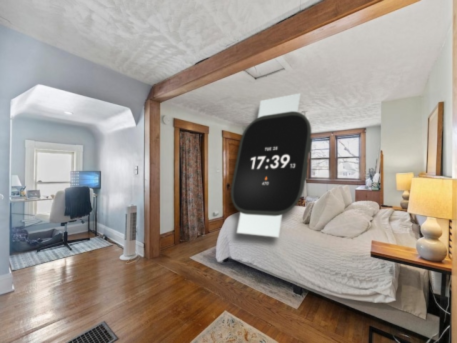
17:39
